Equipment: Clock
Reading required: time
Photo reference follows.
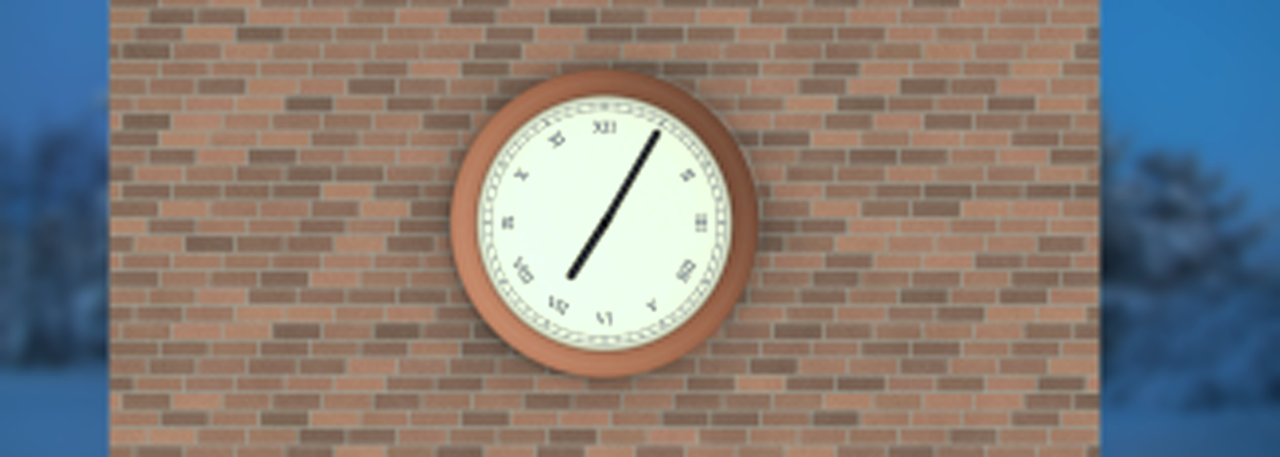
7:05
